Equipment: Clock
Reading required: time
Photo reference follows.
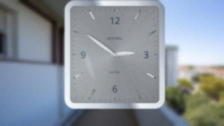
2:51
